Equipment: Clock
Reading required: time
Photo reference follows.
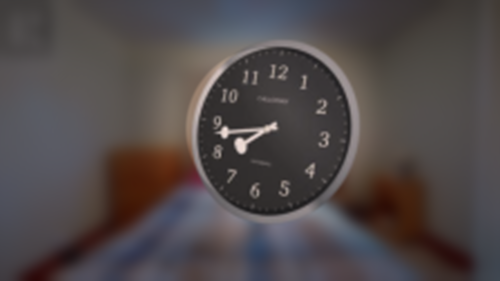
7:43
